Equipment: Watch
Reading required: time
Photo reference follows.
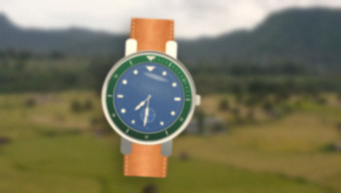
7:31
